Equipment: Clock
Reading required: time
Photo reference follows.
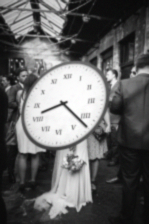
8:22
